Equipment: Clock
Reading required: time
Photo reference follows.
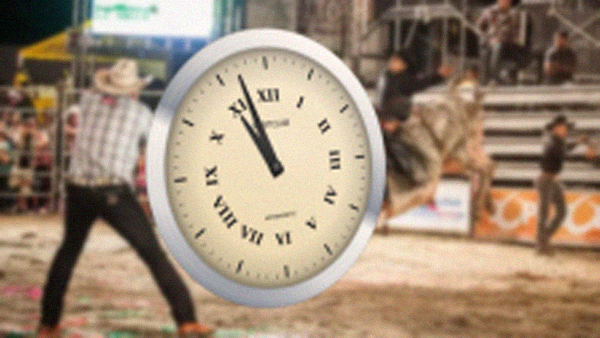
10:57
